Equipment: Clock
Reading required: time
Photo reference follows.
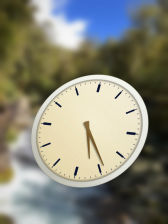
5:24
